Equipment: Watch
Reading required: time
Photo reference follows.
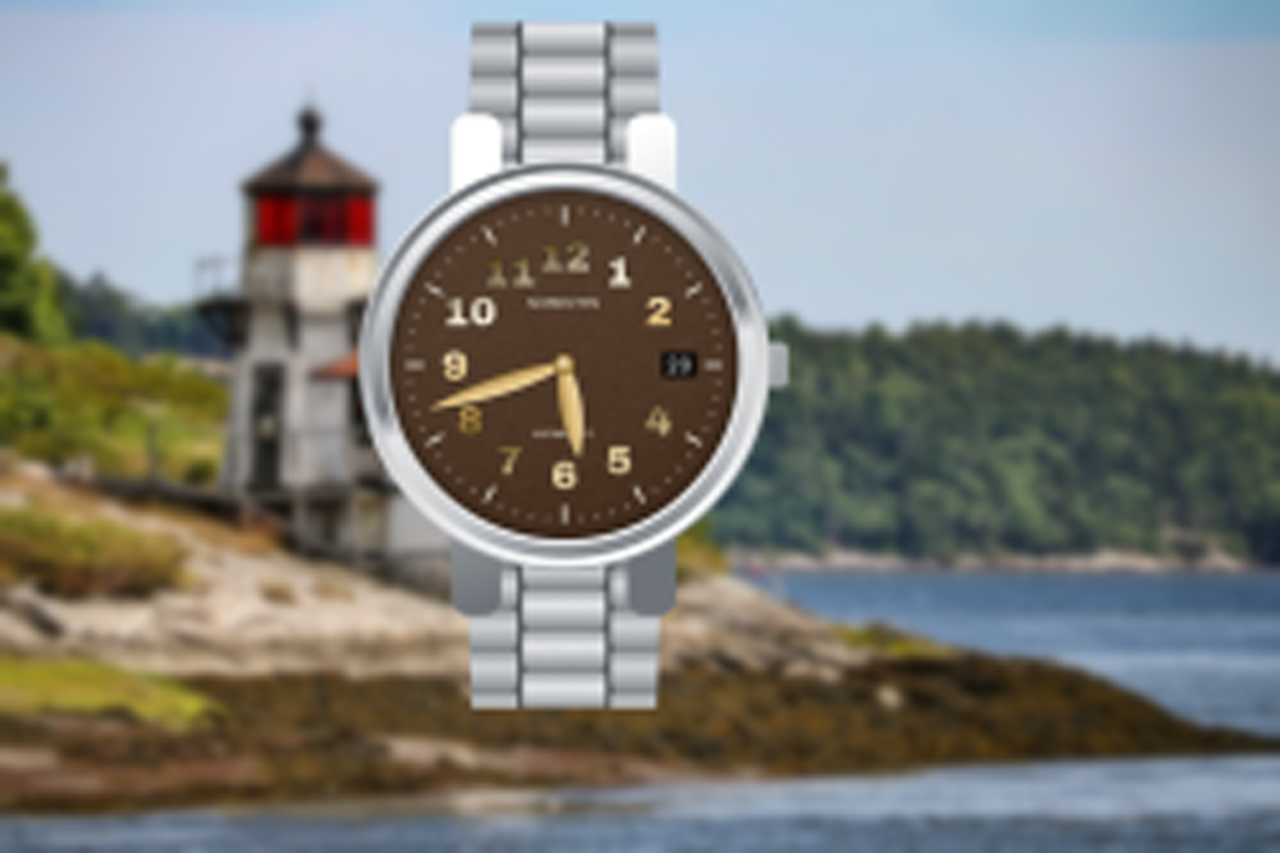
5:42
